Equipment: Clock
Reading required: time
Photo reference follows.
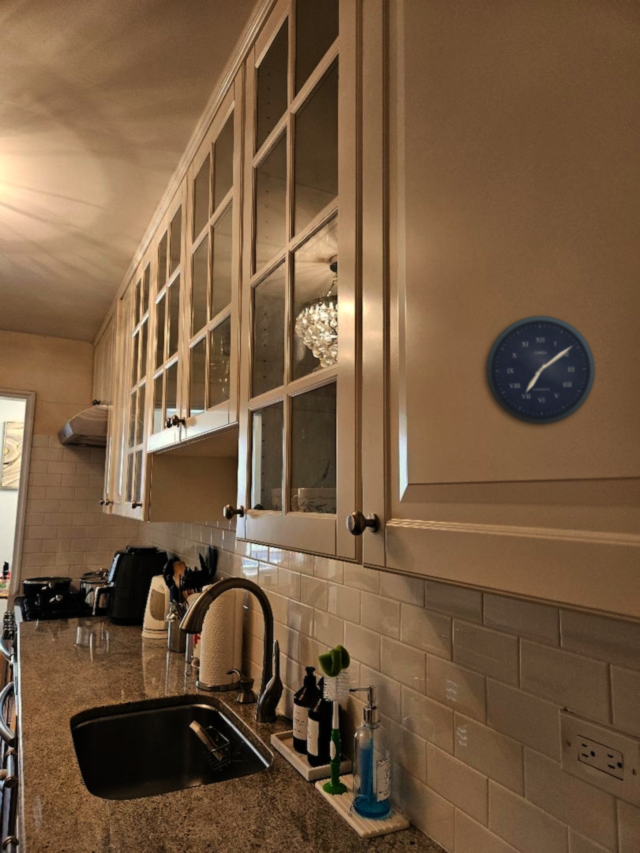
7:09
